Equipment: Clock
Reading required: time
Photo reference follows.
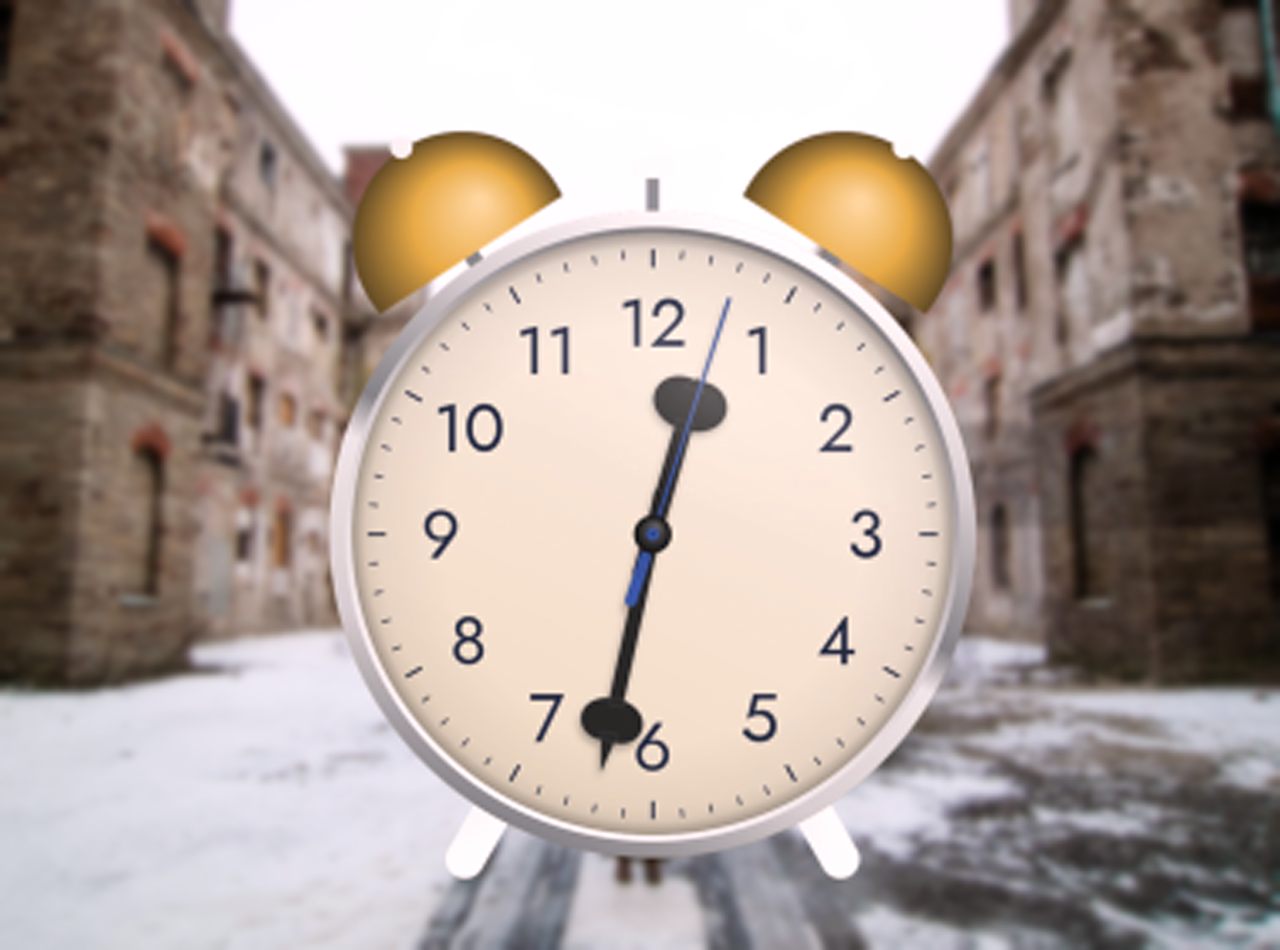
12:32:03
